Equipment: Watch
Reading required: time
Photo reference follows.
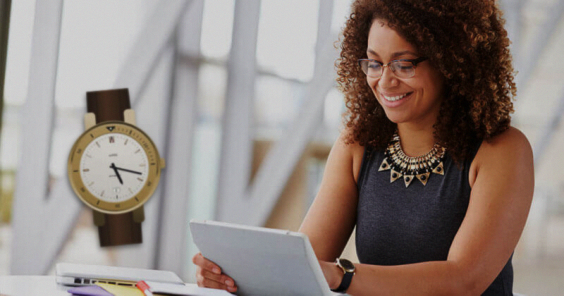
5:18
